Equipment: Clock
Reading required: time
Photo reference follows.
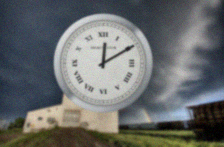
12:10
